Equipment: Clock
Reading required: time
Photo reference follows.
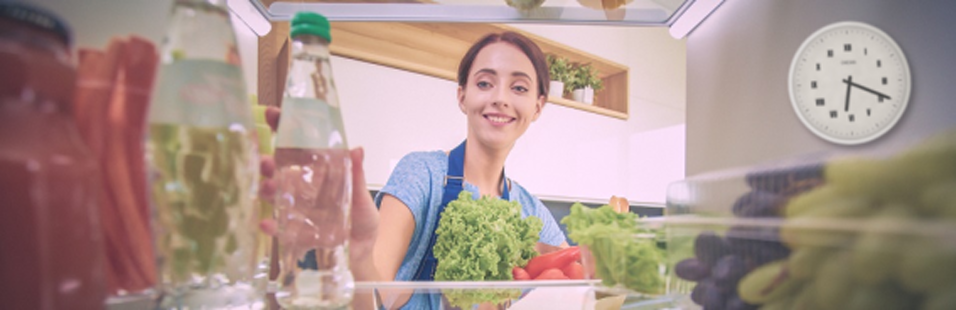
6:19
